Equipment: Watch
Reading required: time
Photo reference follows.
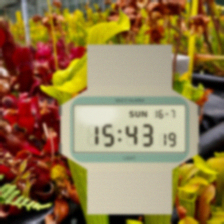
15:43:19
